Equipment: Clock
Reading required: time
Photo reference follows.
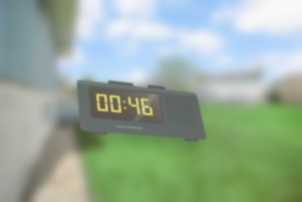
0:46
